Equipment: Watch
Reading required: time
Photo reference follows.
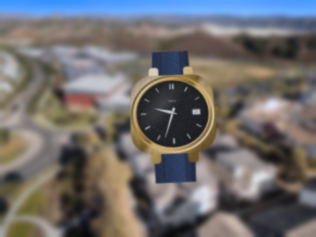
9:33
